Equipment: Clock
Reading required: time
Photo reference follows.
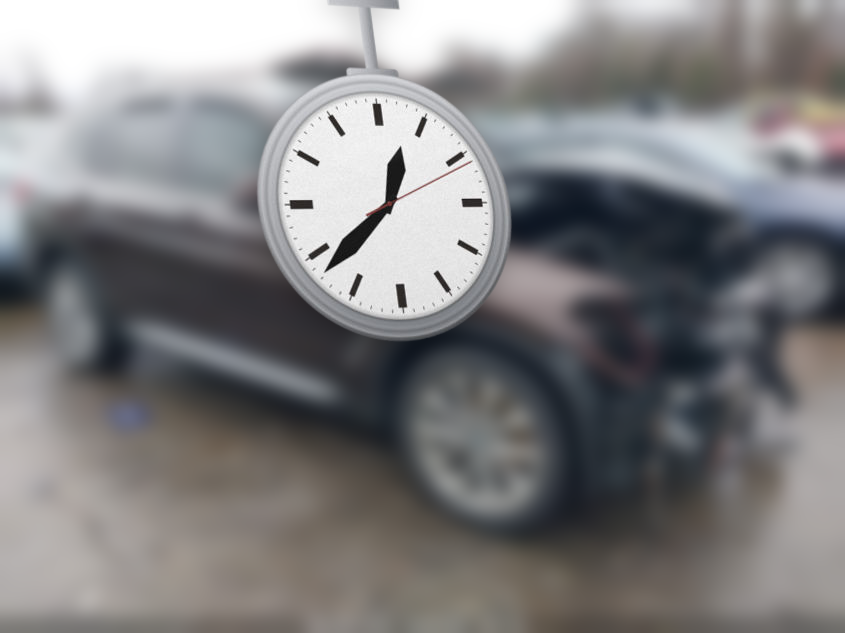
12:38:11
